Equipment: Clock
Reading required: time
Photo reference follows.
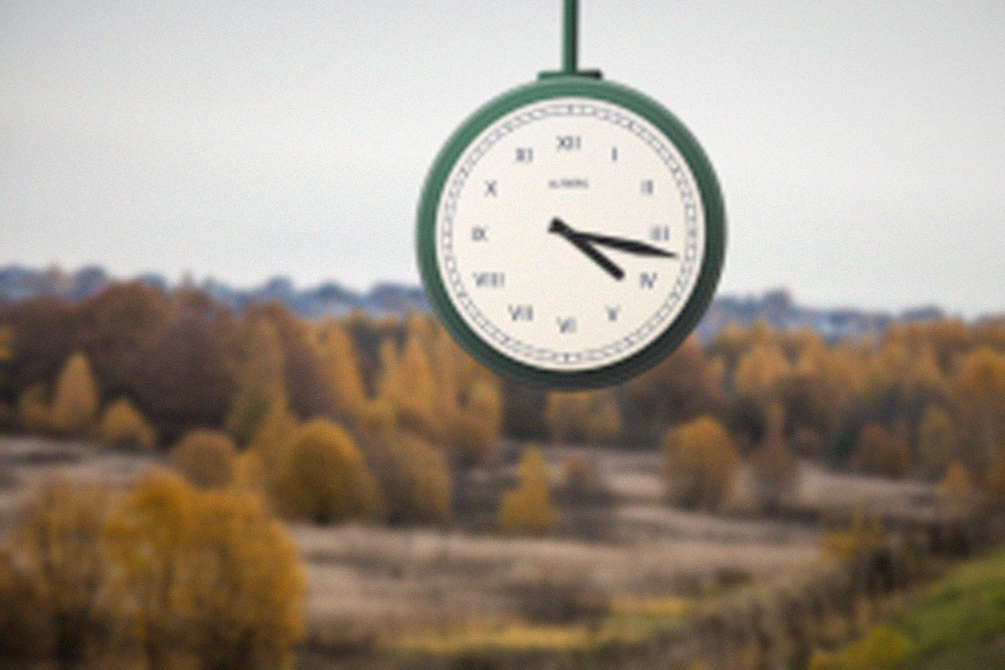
4:17
